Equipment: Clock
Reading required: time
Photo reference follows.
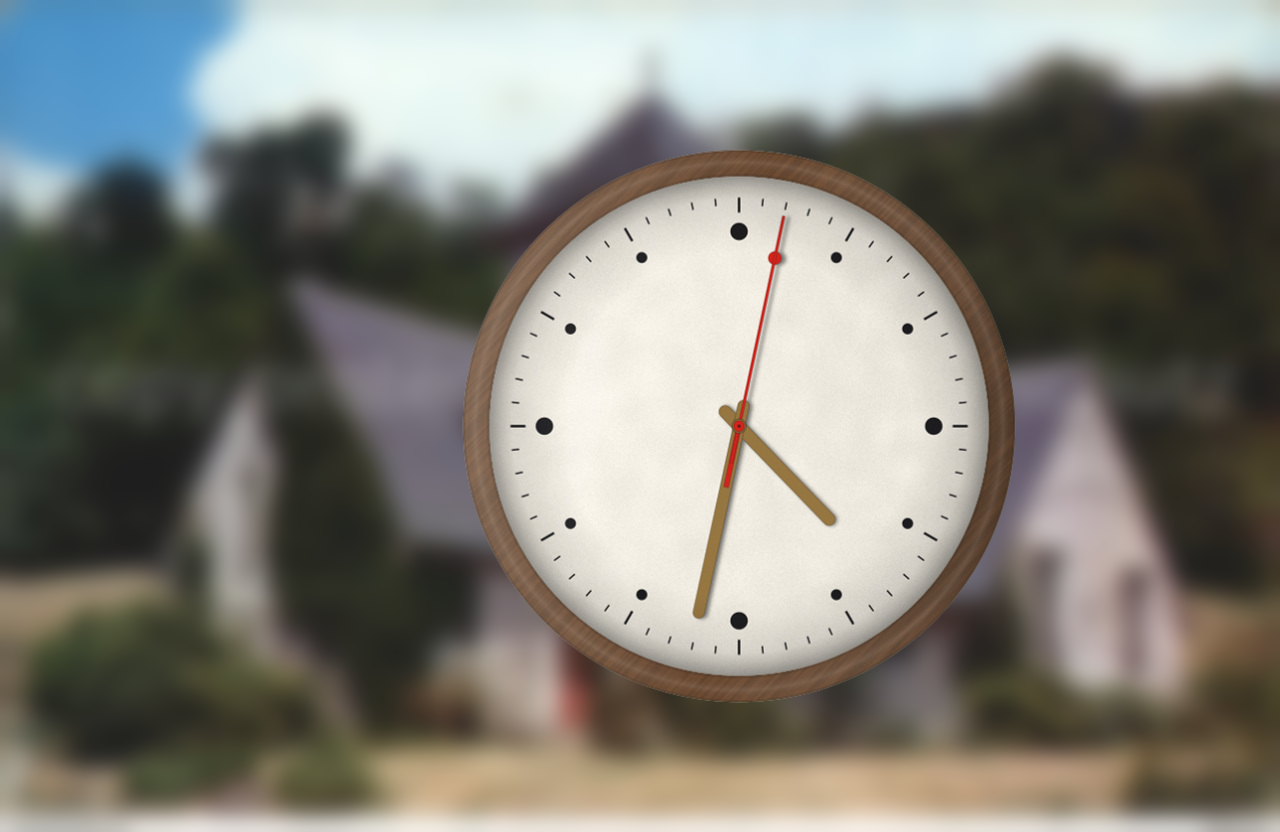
4:32:02
